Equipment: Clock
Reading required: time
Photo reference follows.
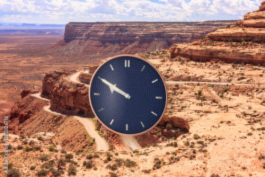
9:50
